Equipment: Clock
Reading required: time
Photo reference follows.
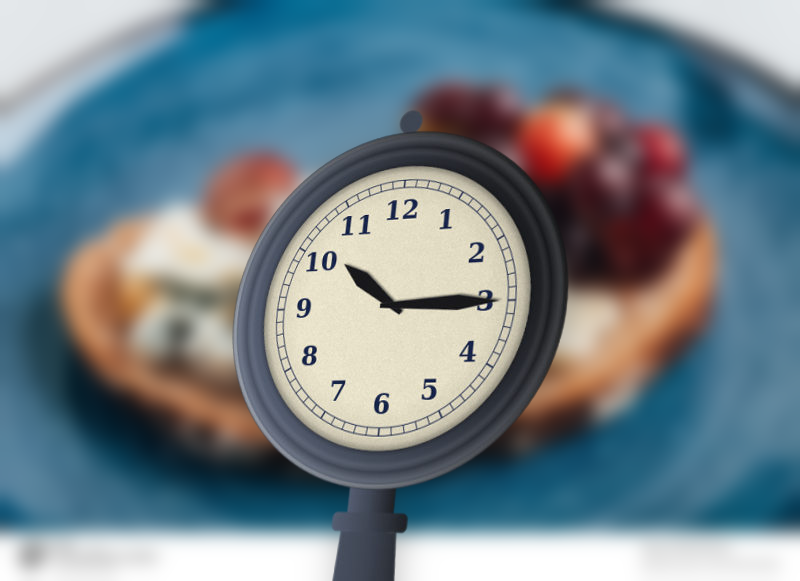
10:15
